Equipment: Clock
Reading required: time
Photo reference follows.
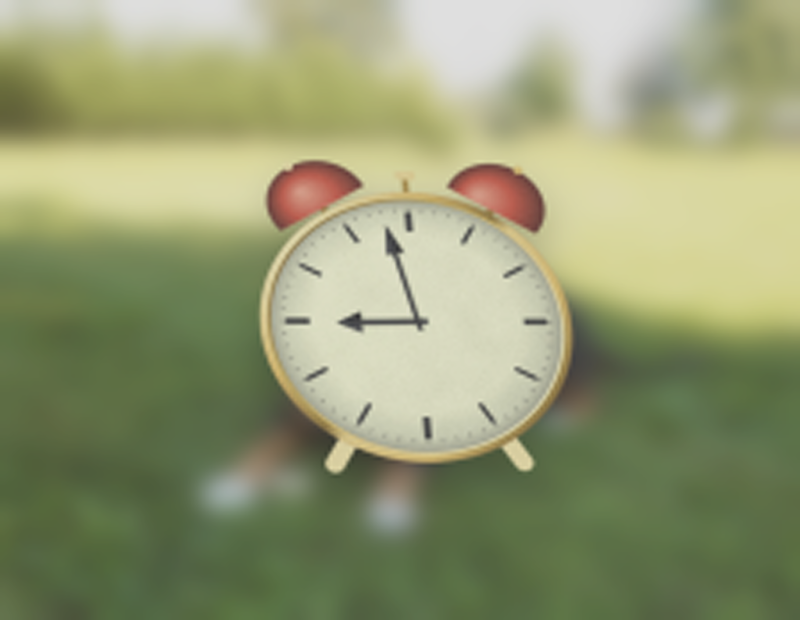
8:58
